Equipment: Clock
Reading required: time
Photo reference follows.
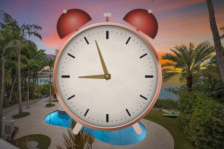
8:57
